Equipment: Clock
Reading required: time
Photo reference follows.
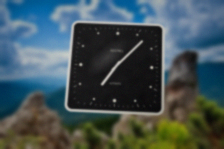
7:07
